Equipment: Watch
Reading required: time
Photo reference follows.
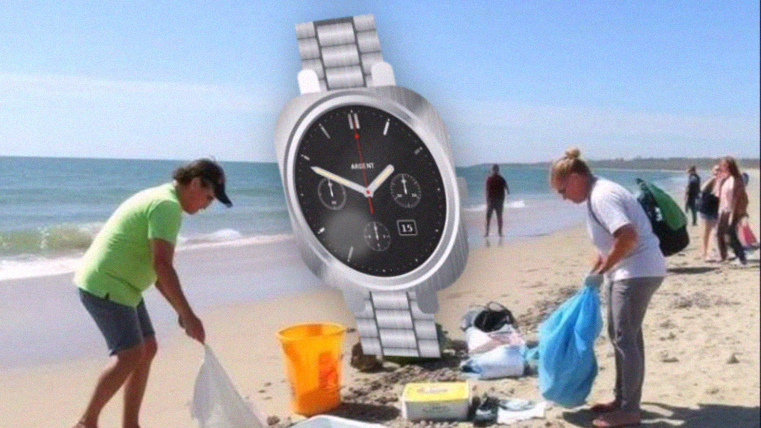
1:49
